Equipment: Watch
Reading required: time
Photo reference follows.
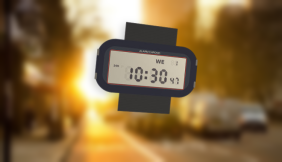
10:30:47
